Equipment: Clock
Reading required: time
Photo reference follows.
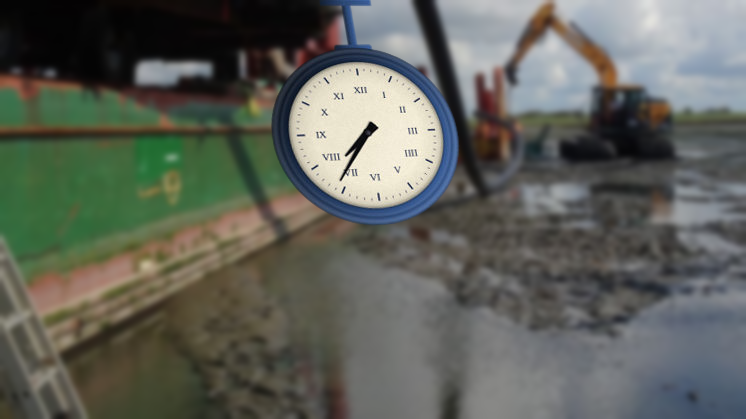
7:36
